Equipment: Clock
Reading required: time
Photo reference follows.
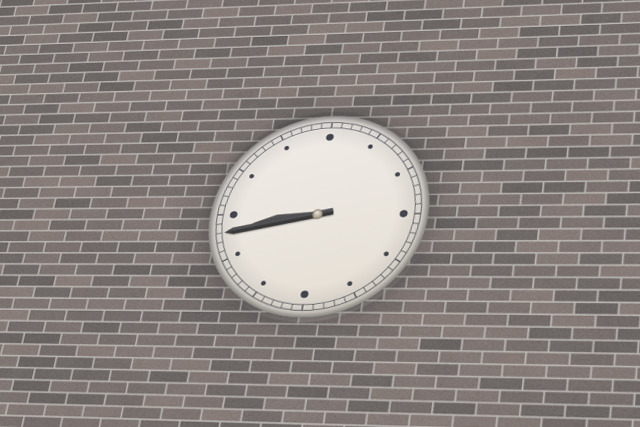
8:43
